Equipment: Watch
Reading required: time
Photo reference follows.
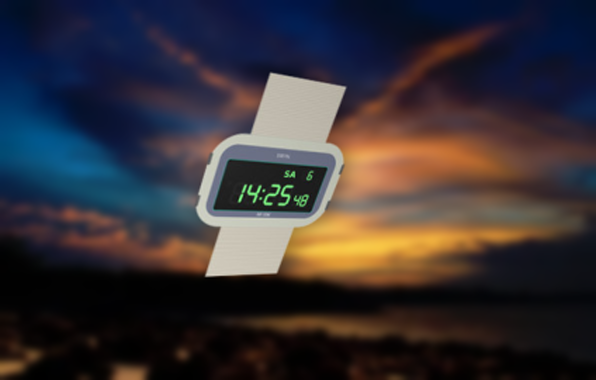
14:25:48
